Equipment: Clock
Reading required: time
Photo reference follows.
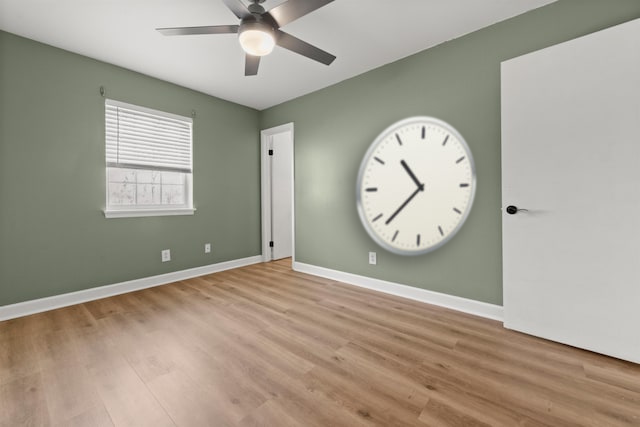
10:38
